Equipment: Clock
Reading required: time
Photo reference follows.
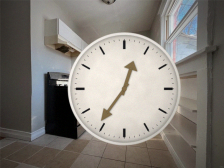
12:36
